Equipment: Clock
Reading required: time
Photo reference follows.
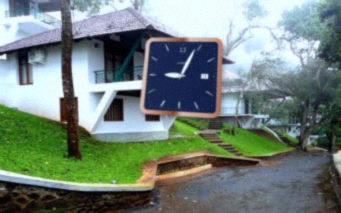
9:04
